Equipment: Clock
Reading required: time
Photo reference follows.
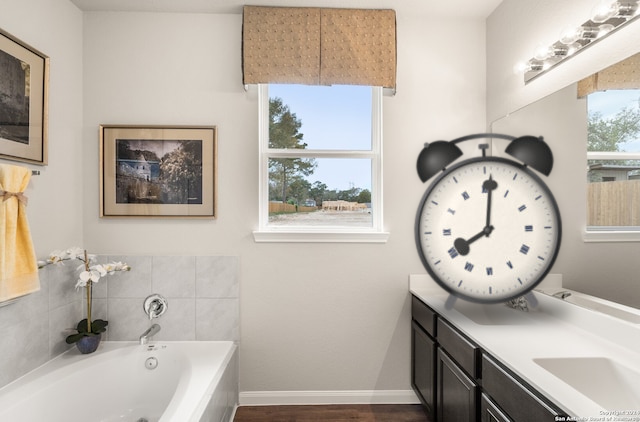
8:01
